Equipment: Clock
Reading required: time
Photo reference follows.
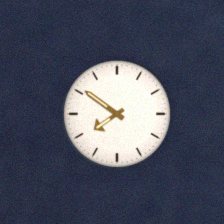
7:51
